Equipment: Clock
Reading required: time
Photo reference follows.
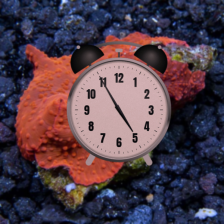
4:55
